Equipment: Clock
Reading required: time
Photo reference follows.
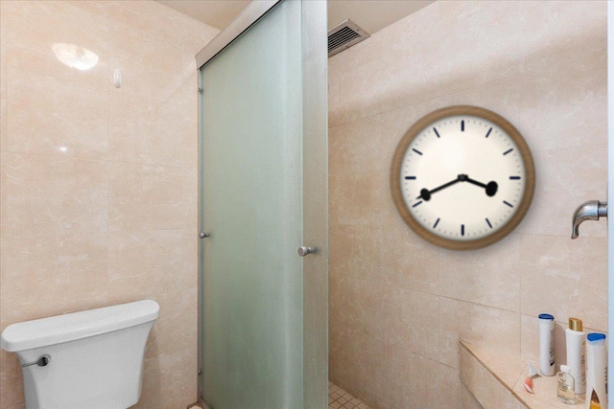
3:41
